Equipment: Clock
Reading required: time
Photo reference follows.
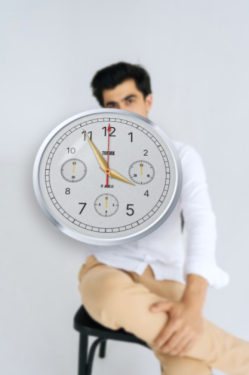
3:55
